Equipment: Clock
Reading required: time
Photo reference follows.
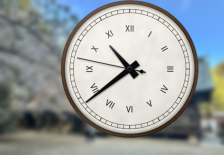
10:38:47
